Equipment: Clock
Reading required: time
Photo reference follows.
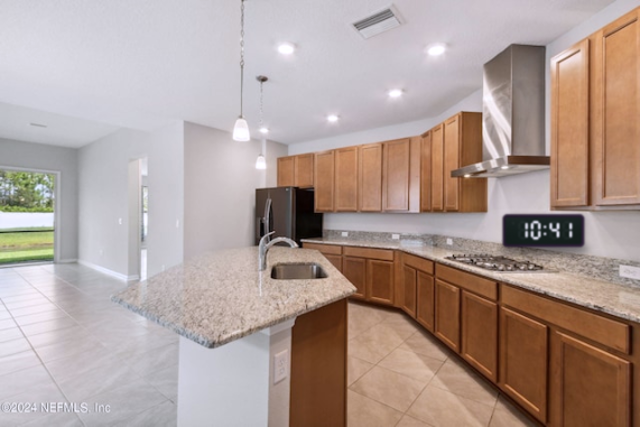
10:41
